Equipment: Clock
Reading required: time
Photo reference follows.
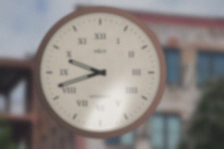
9:42
